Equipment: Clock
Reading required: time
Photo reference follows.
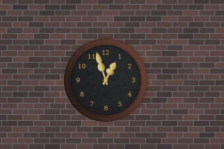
12:57
